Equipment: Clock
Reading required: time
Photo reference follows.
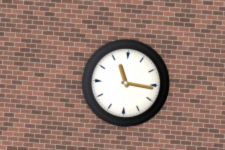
11:16
